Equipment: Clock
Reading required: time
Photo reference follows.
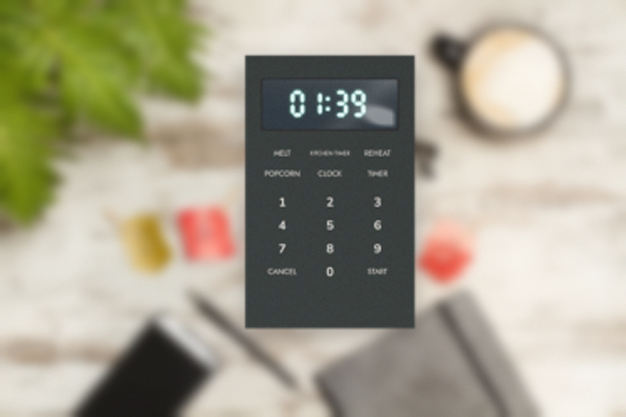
1:39
